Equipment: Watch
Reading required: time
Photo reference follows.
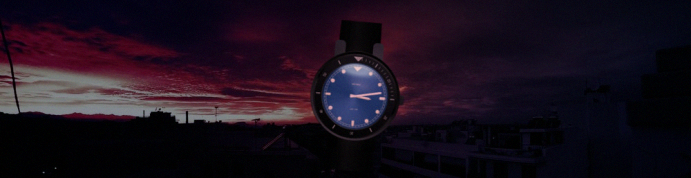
3:13
